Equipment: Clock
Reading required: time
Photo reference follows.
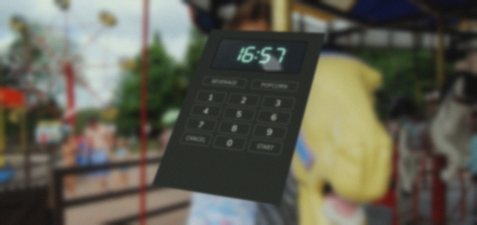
16:57
